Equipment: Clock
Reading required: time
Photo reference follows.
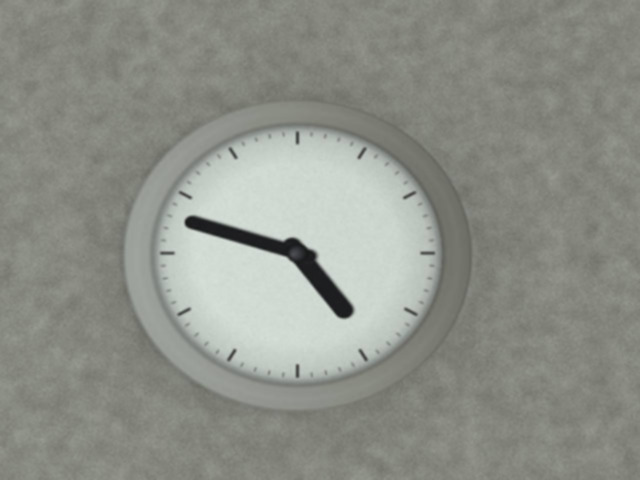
4:48
